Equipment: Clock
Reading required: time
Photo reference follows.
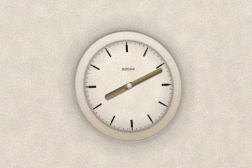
8:11
